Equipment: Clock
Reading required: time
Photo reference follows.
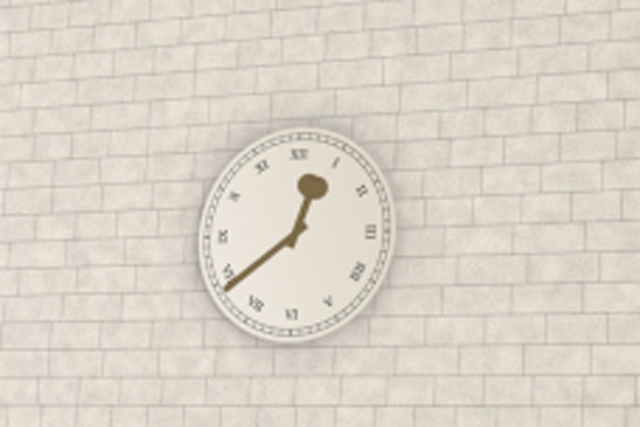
12:39
